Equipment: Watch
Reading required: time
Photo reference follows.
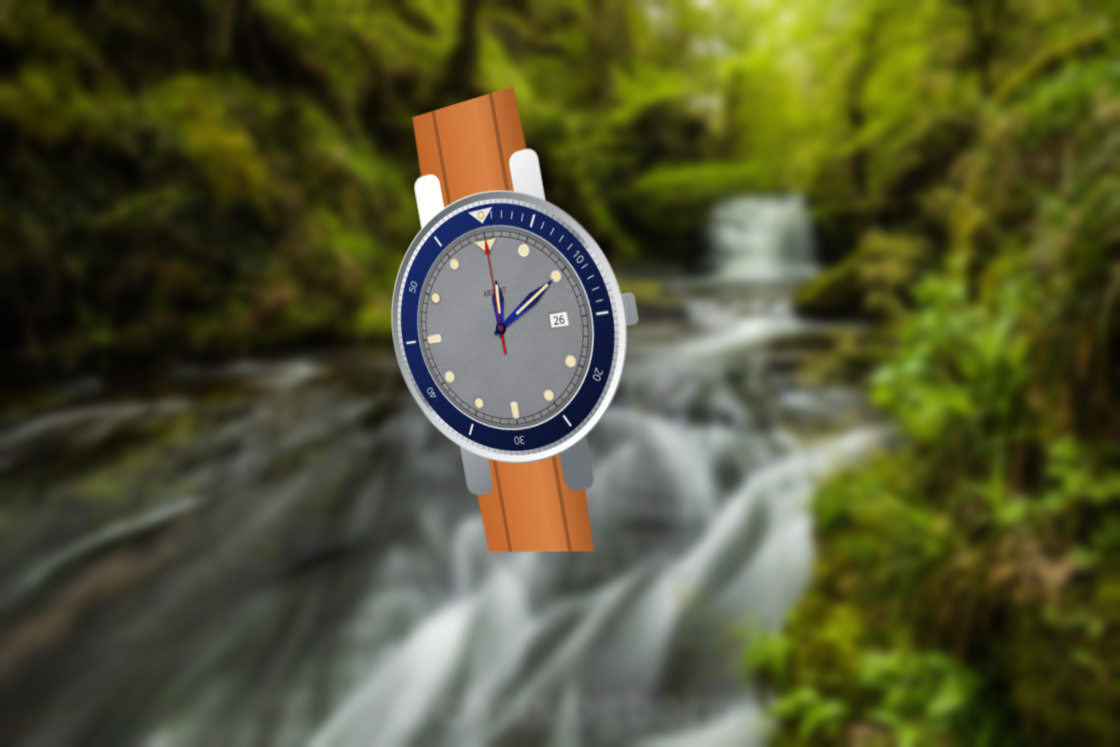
12:10:00
